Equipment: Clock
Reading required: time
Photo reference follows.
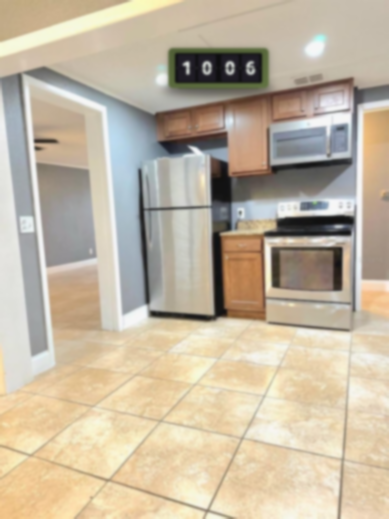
10:06
